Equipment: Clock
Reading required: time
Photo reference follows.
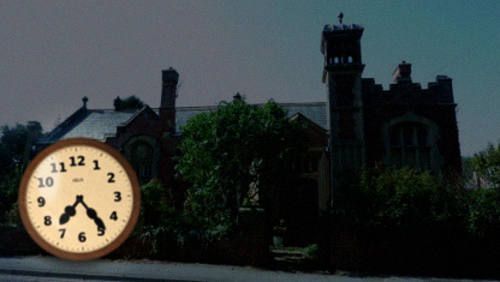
7:24
